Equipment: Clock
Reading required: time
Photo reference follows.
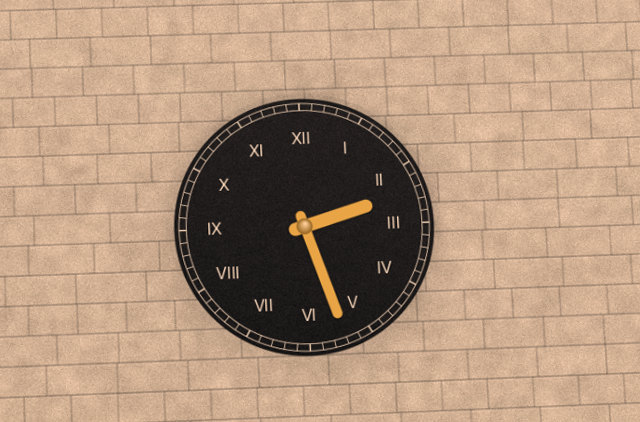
2:27
